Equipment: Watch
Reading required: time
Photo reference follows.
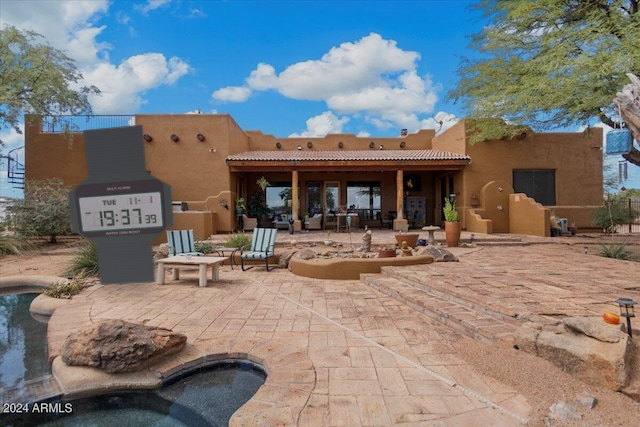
19:37
